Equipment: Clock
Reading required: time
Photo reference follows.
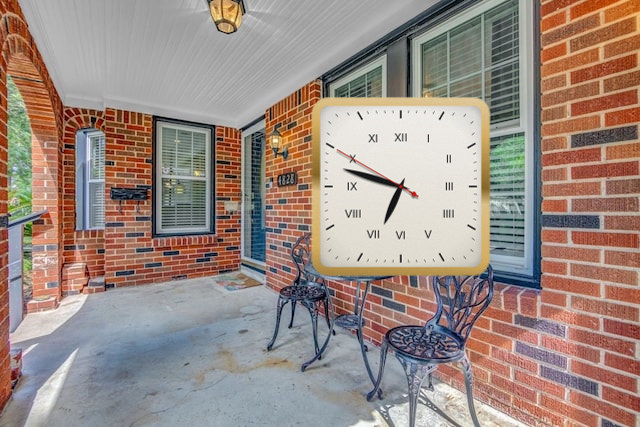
6:47:50
